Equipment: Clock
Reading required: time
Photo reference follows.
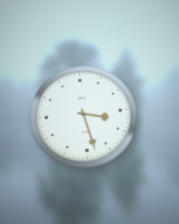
3:28
